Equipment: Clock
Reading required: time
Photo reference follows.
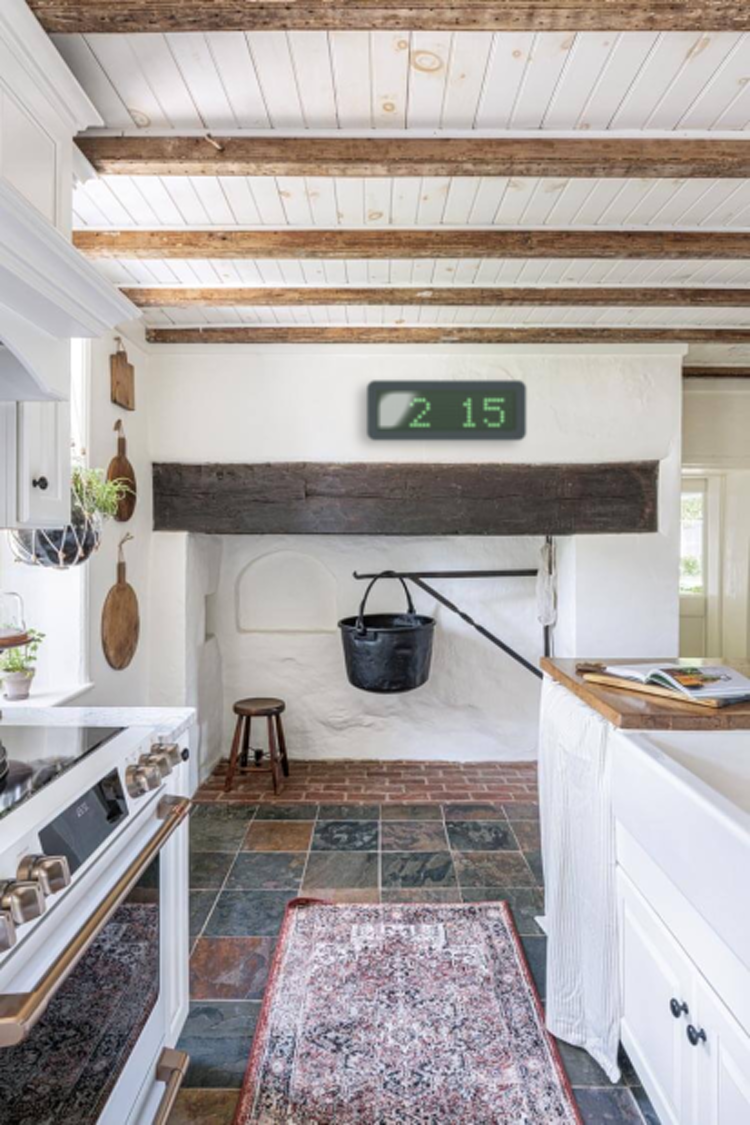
2:15
